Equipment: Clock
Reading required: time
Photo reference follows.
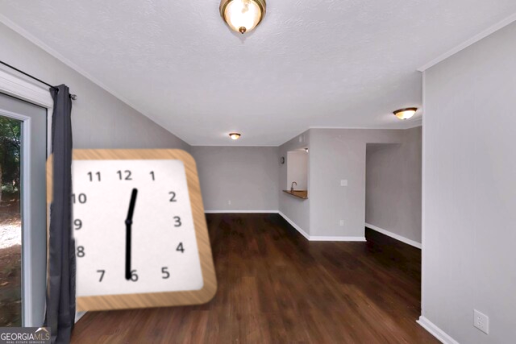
12:31
